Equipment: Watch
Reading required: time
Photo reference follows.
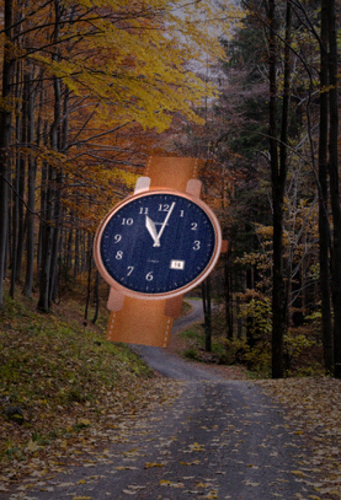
11:02
